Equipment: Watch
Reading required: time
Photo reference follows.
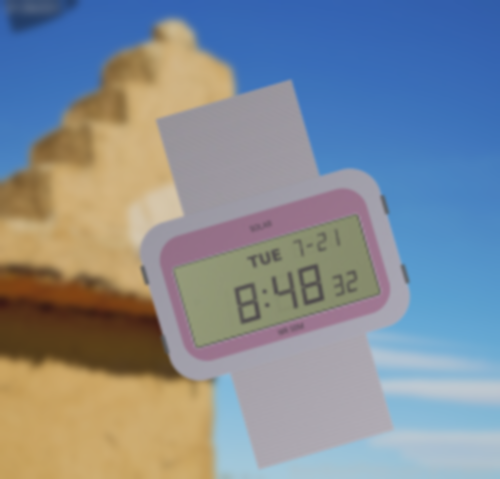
8:48:32
